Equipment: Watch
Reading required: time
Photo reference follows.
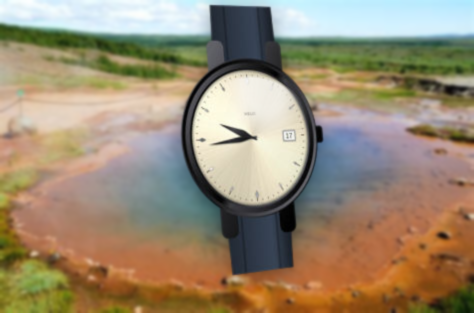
9:44
